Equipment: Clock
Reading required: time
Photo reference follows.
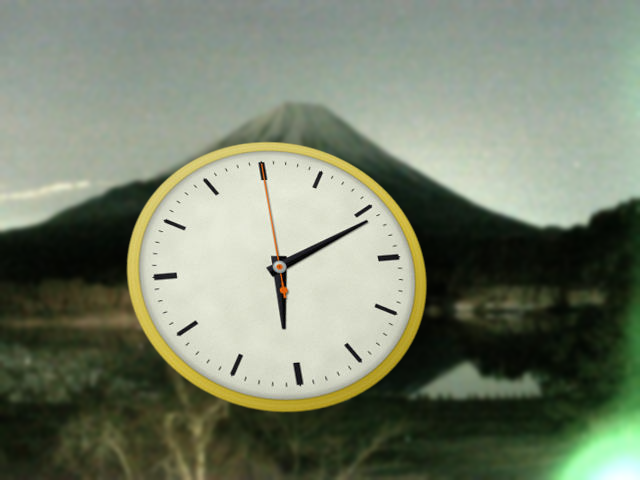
6:11:00
